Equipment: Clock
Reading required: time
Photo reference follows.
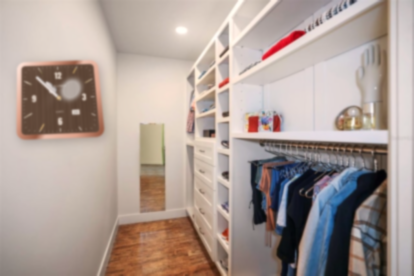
10:53
